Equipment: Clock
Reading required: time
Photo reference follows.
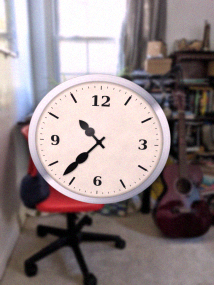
10:37
